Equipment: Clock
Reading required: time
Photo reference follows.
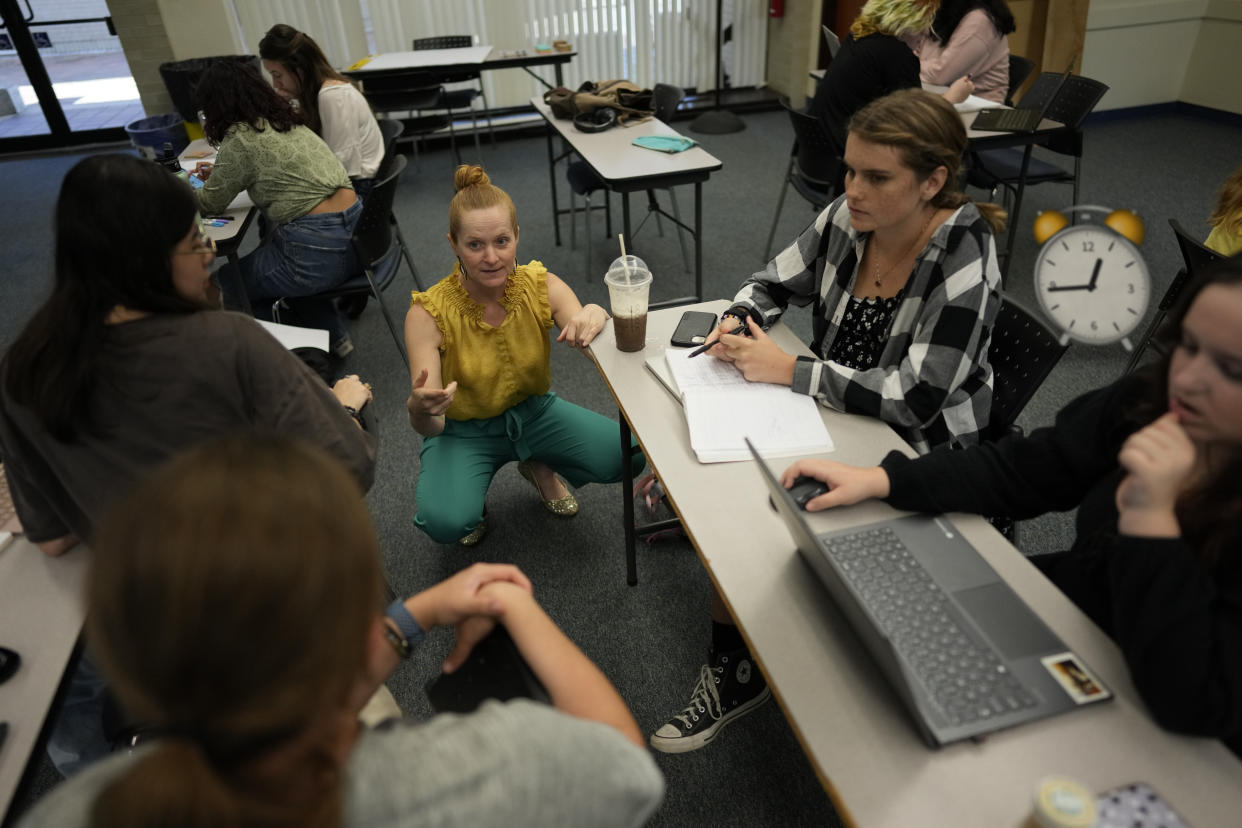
12:44
